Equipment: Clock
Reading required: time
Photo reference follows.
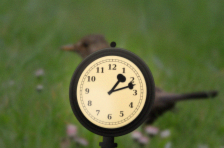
1:12
